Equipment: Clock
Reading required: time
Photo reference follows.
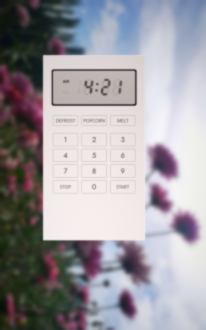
4:21
